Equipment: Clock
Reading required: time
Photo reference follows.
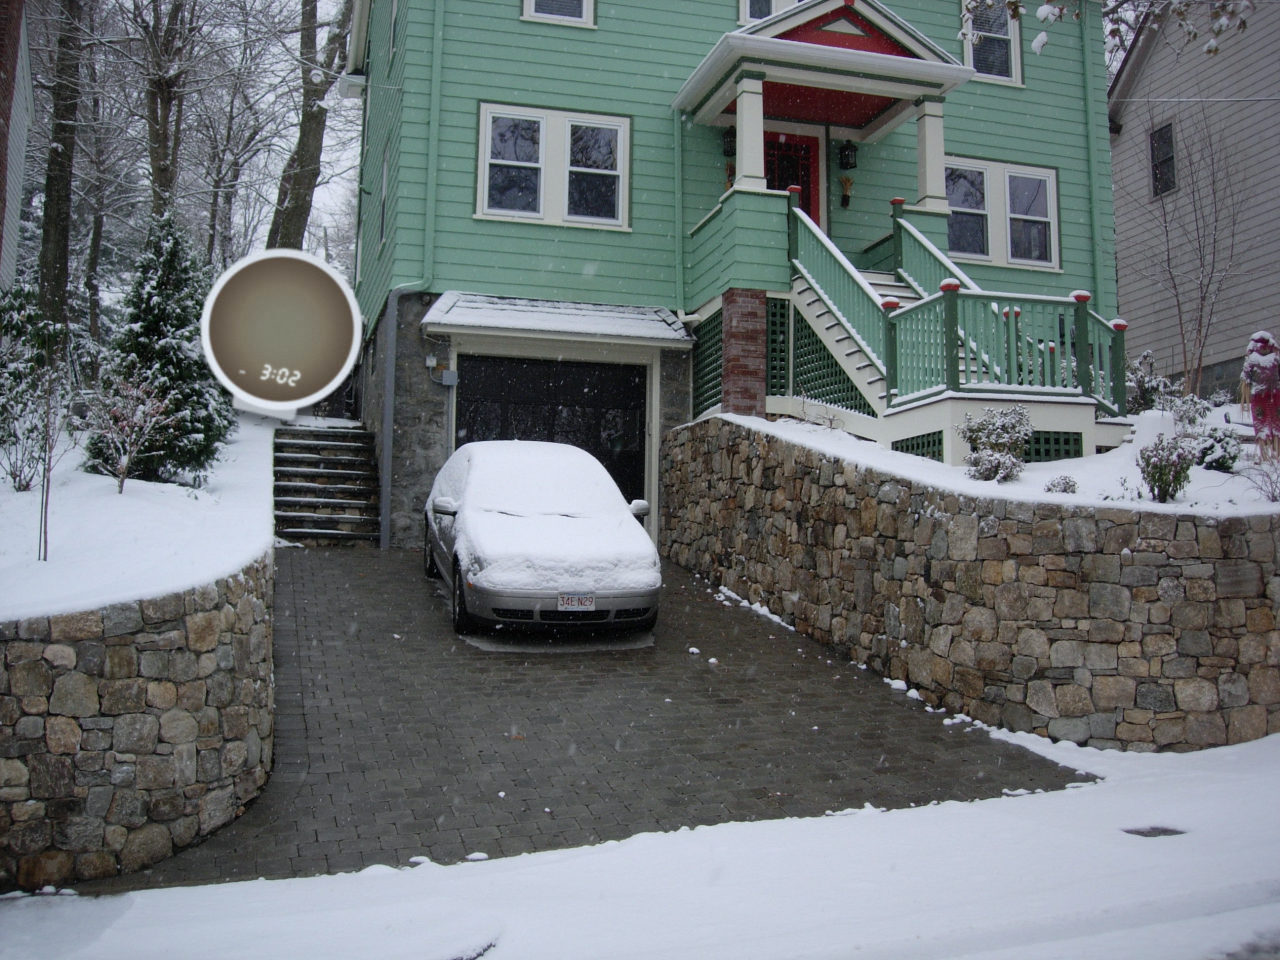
3:02
